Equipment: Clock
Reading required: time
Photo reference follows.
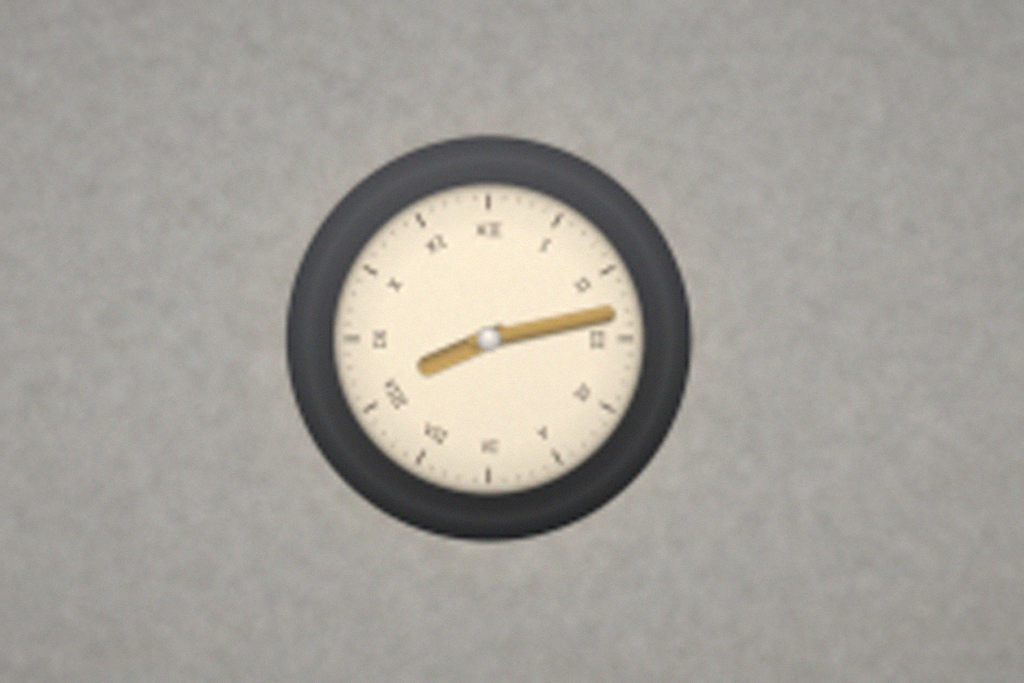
8:13
